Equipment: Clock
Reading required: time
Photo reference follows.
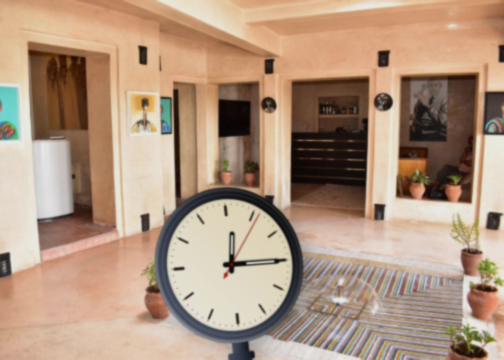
12:15:06
